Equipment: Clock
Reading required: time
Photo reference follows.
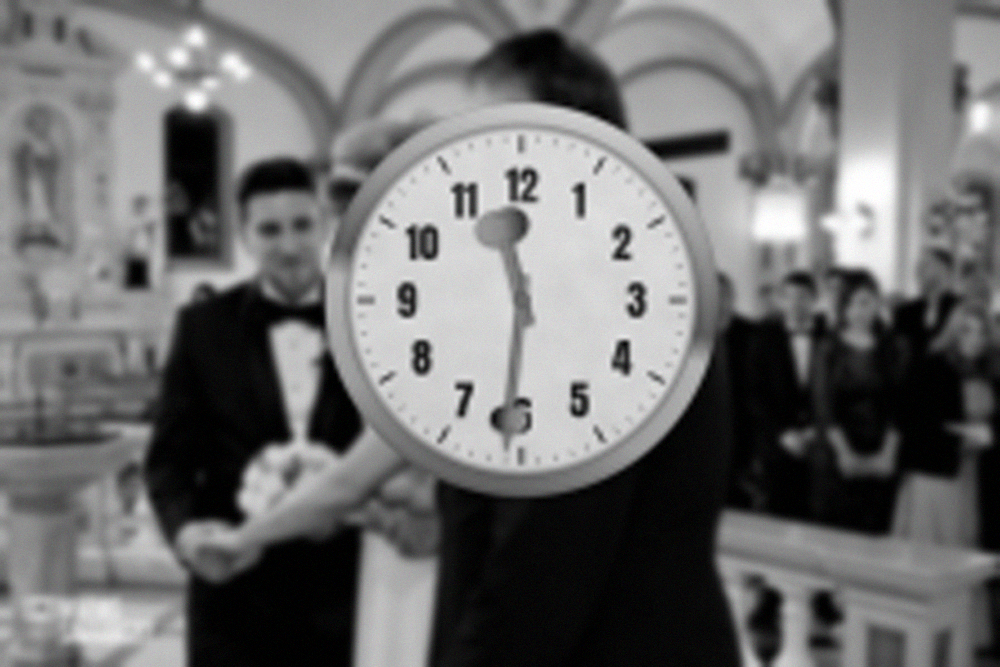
11:31
